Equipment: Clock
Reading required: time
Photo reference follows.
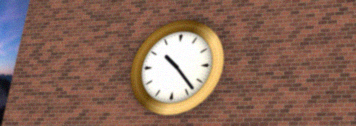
10:23
